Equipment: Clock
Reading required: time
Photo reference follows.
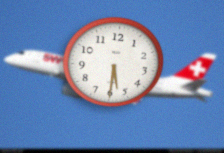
5:30
